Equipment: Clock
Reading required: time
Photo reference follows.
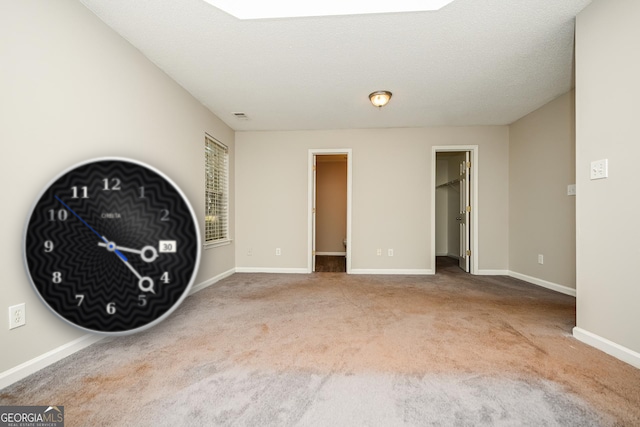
3:22:52
